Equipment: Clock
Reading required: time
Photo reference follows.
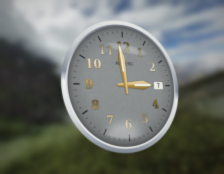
2:59
